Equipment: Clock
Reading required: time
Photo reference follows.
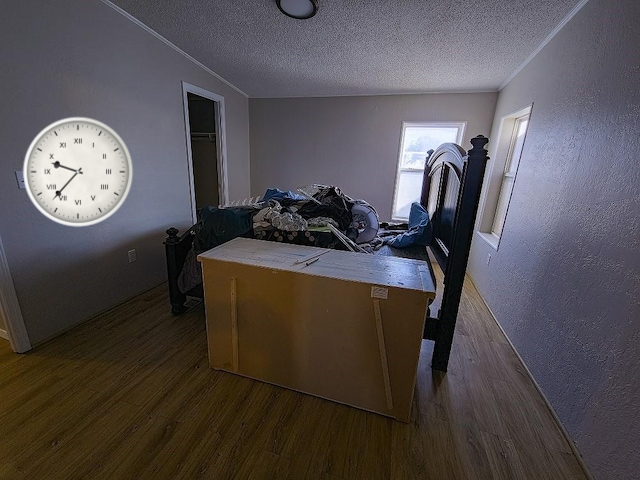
9:37
